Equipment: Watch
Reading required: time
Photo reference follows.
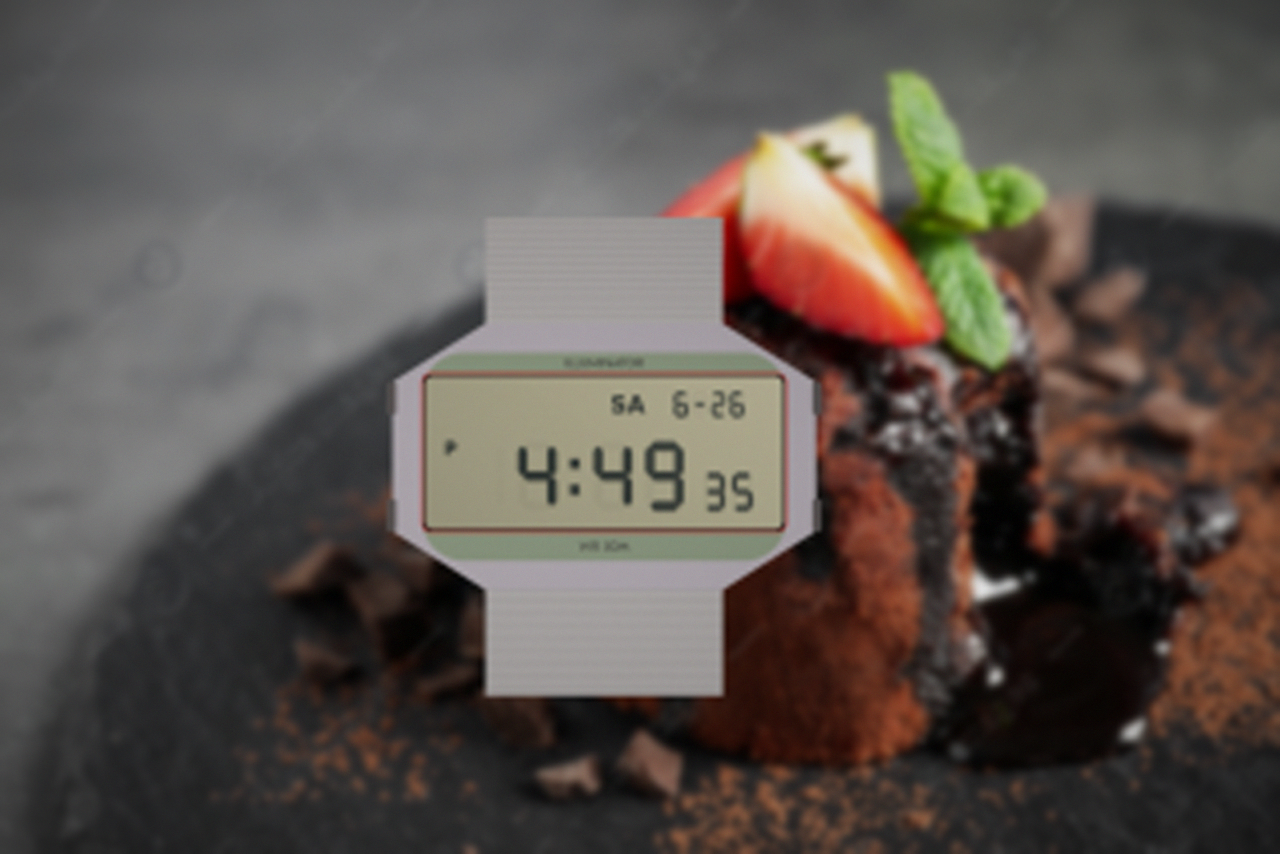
4:49:35
